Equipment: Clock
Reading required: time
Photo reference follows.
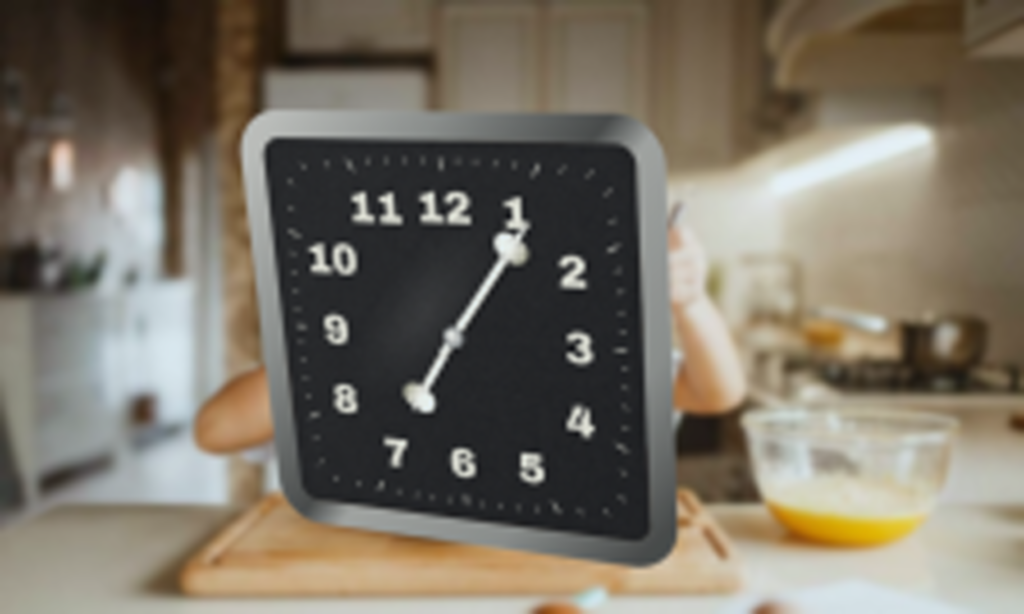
7:06
